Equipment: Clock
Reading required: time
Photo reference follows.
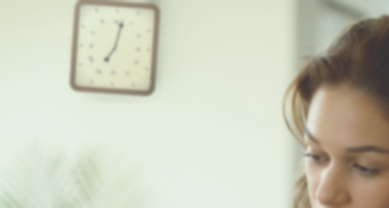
7:02
